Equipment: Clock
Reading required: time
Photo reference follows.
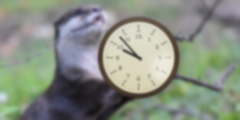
9:53
